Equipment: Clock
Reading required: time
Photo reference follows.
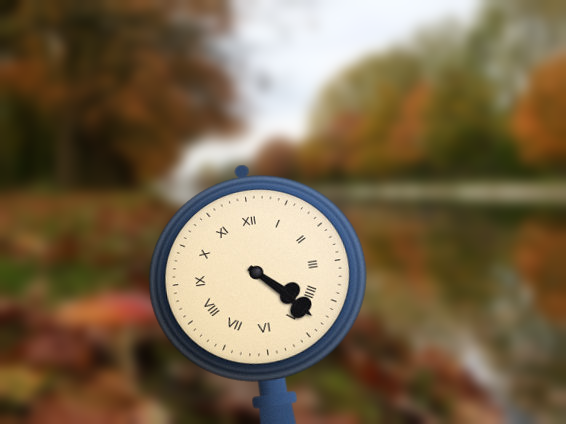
4:23
